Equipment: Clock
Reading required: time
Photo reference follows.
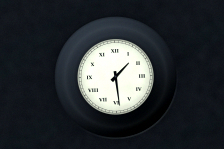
1:29
